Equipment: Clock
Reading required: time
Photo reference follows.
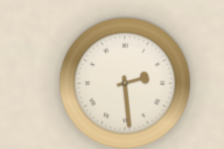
2:29
